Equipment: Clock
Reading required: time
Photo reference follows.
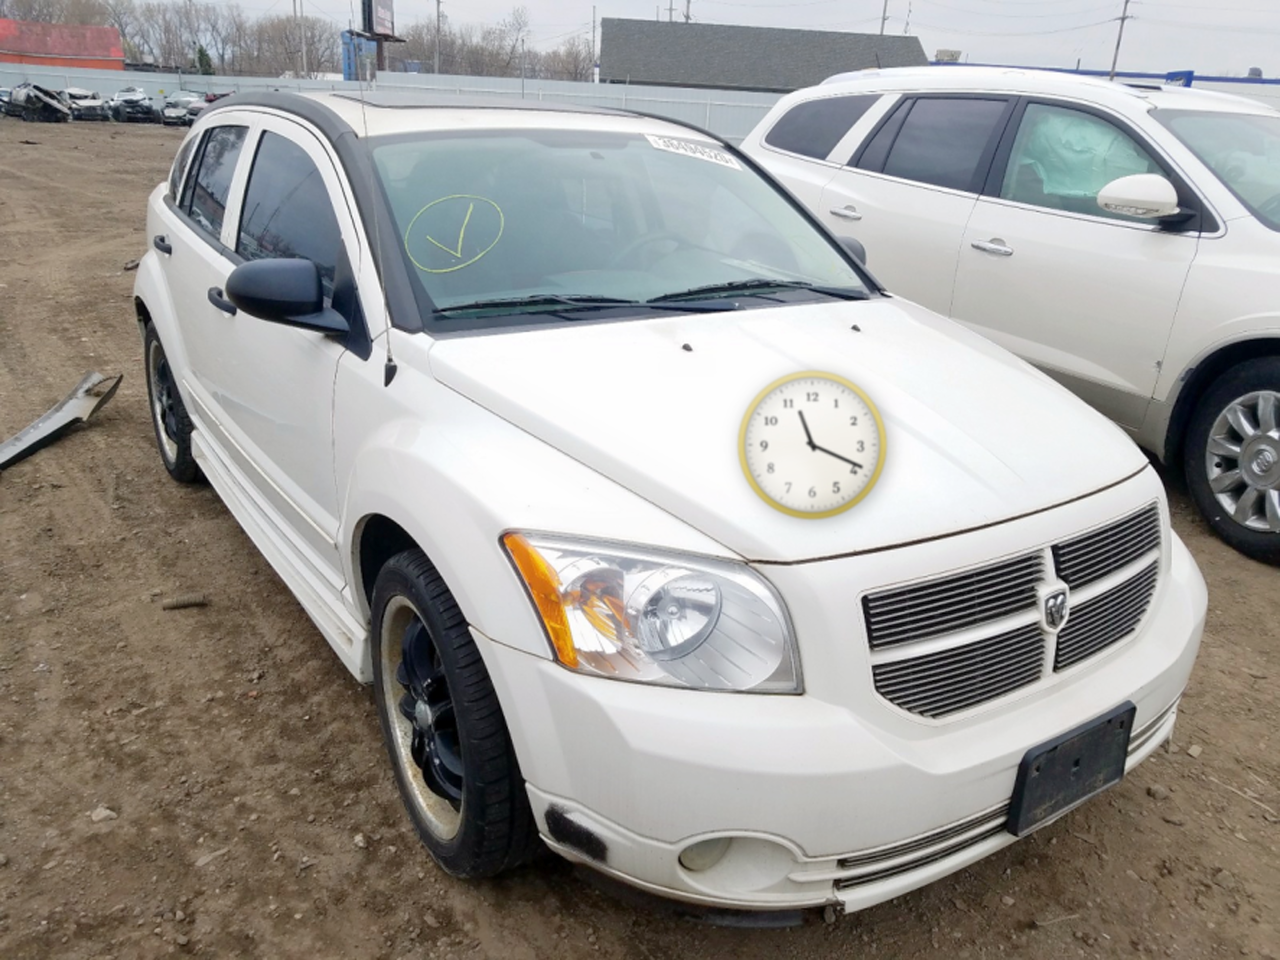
11:19
